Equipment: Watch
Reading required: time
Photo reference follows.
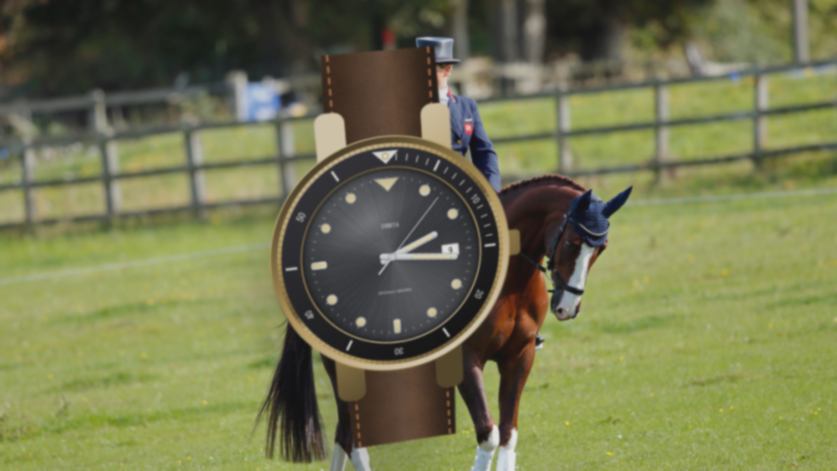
2:16:07
